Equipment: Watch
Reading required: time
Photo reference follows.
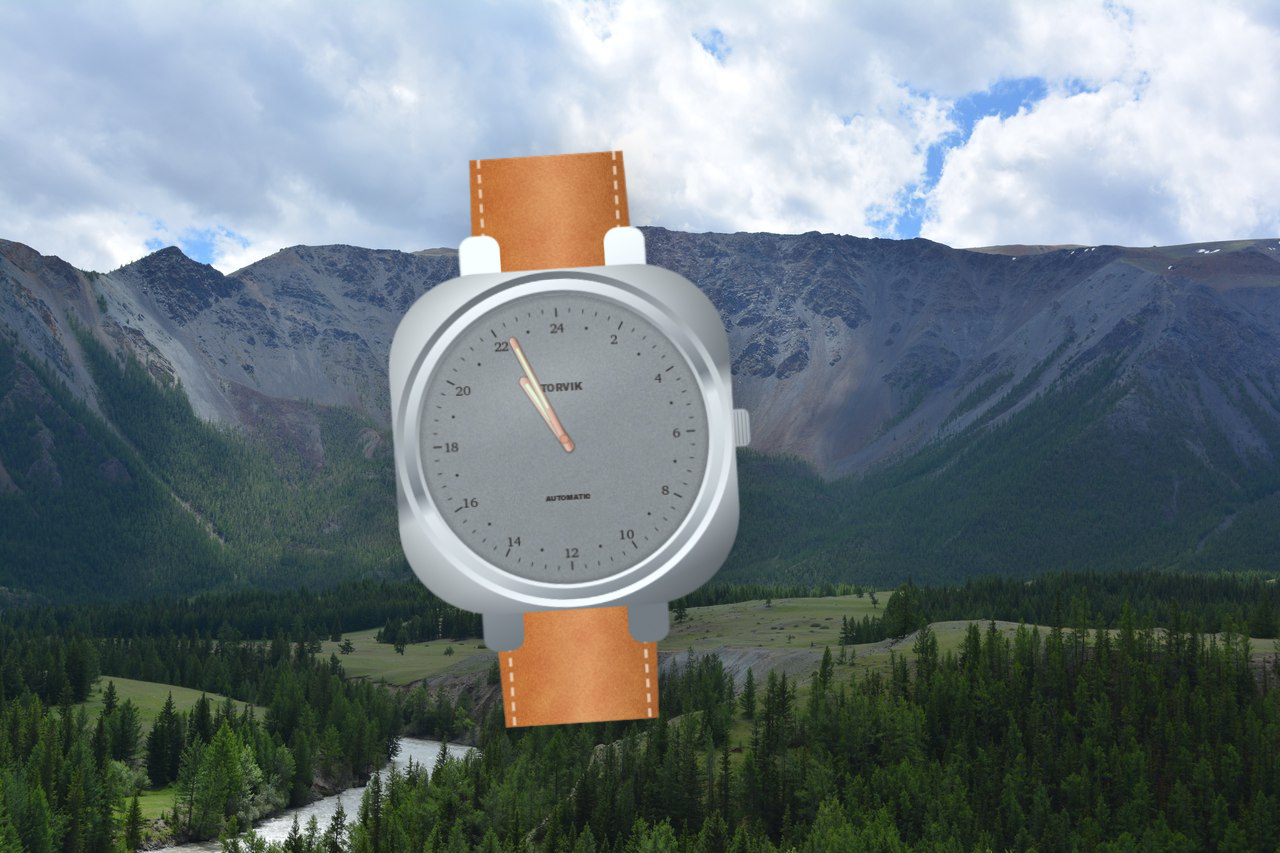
21:56
